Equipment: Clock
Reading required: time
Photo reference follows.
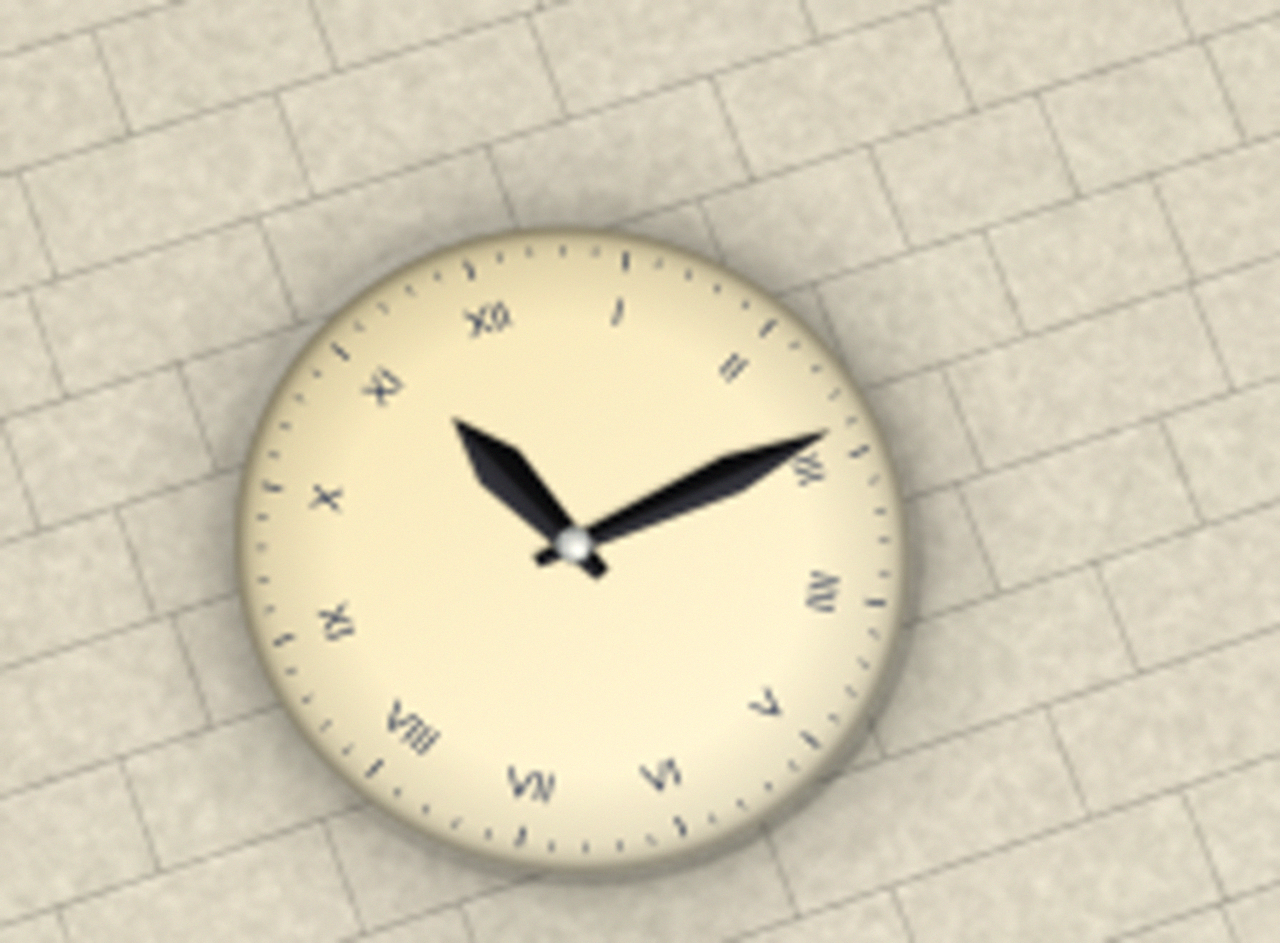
11:14
